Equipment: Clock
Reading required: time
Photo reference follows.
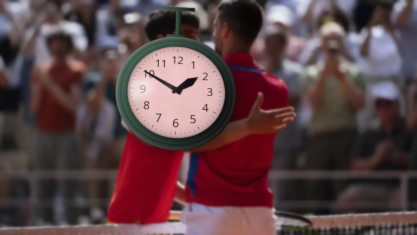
1:50
